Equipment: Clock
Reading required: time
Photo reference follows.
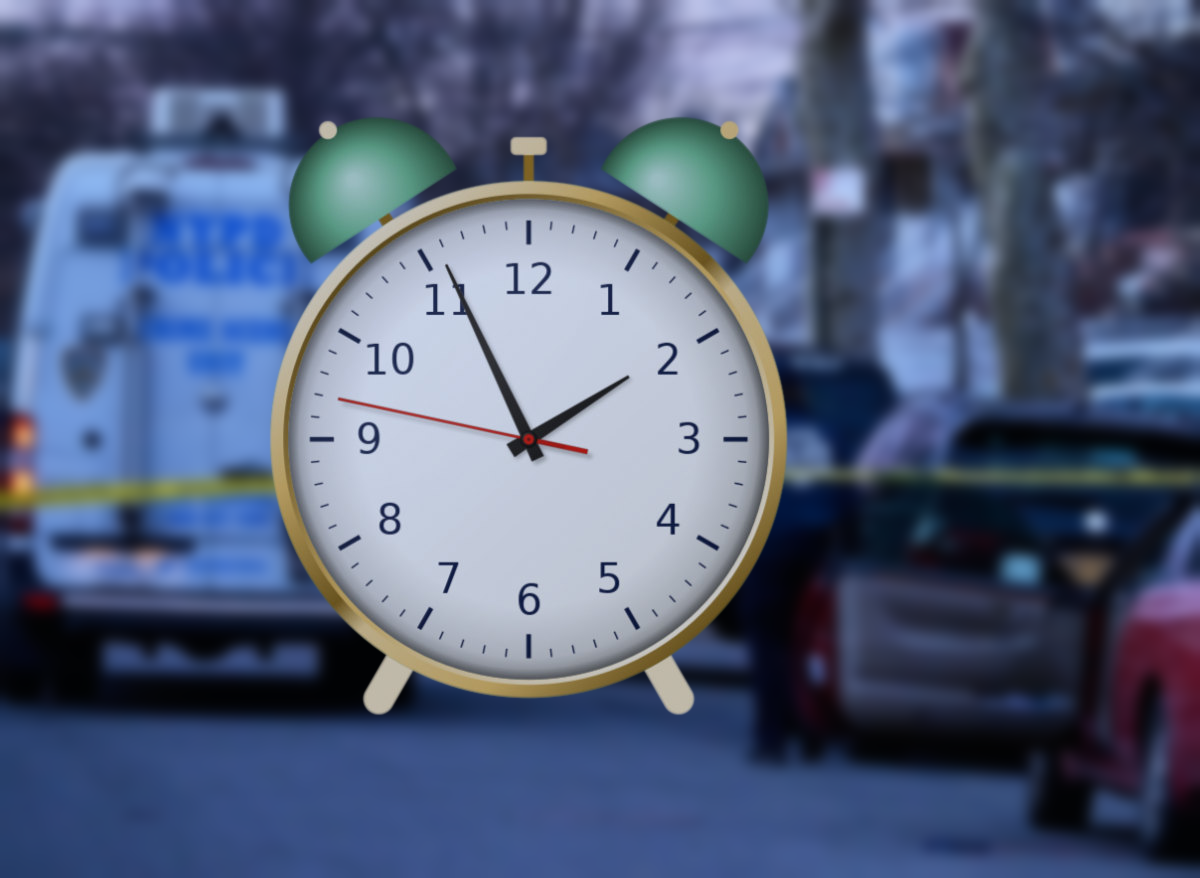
1:55:47
